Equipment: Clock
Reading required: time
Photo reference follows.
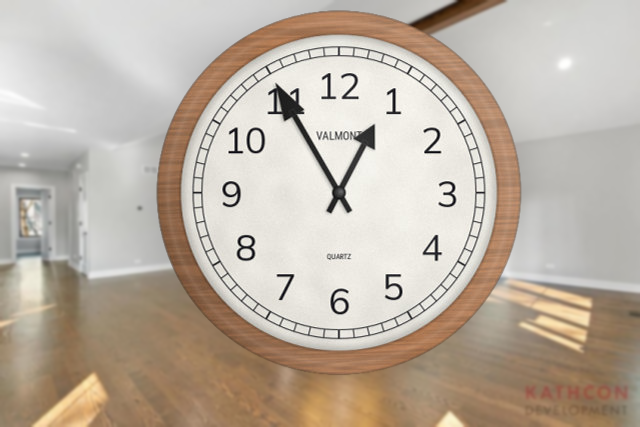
12:55
